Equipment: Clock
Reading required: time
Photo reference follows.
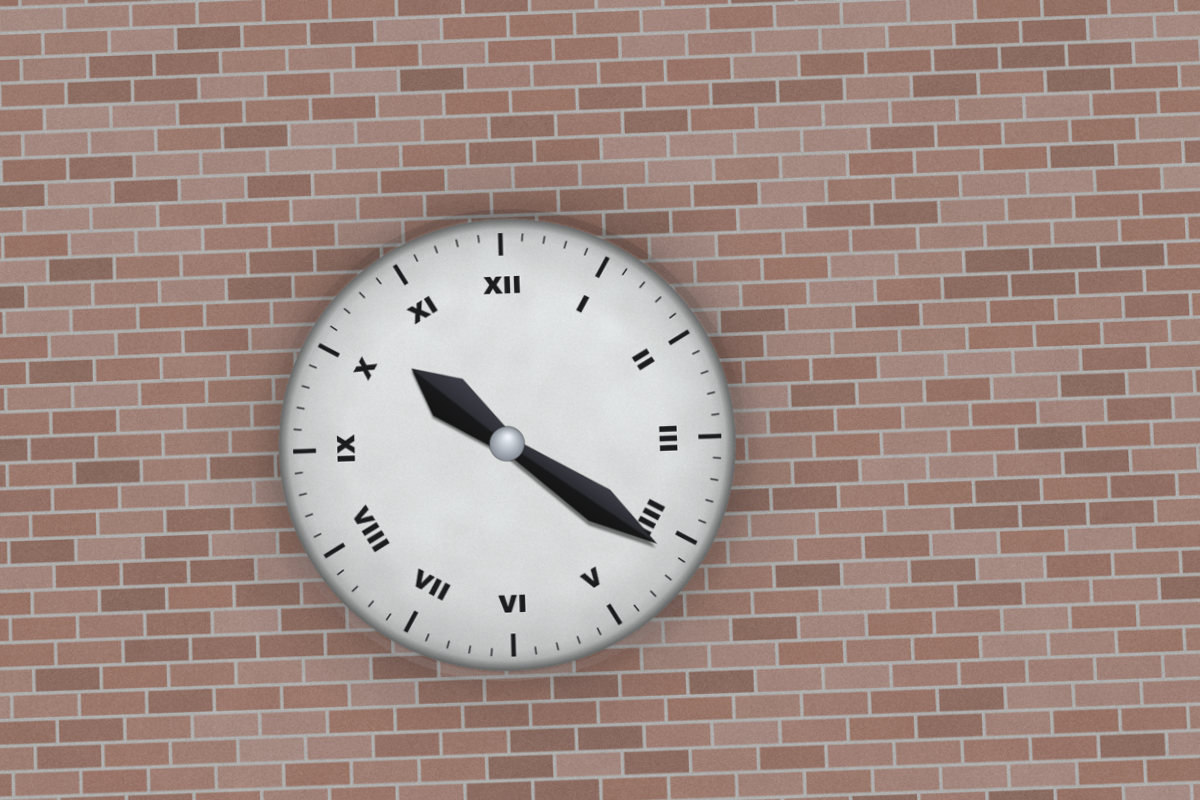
10:21
